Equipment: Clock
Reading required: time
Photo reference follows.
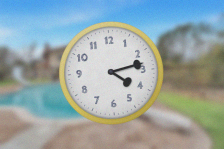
4:13
